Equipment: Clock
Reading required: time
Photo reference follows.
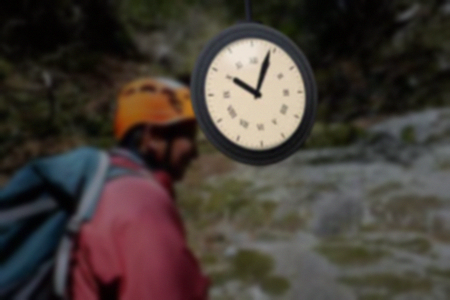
10:04
